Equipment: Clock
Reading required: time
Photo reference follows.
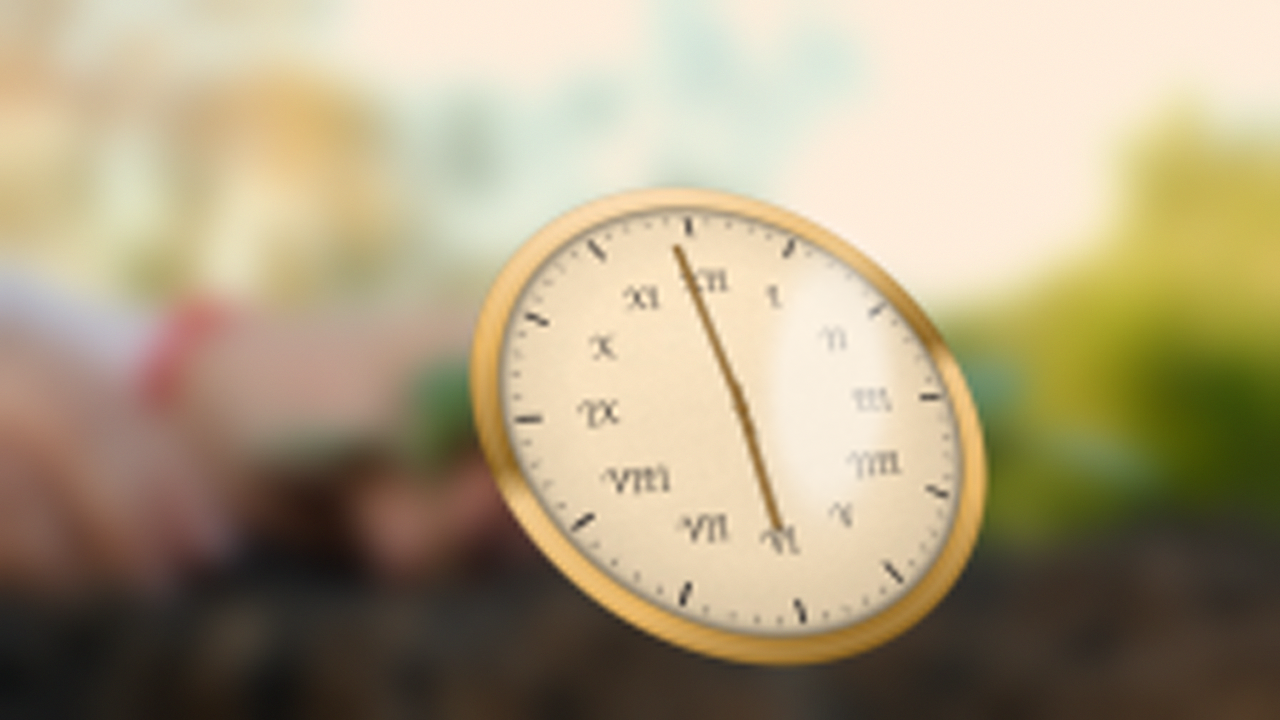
5:59
